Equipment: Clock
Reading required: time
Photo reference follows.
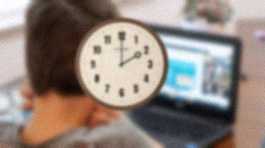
2:00
